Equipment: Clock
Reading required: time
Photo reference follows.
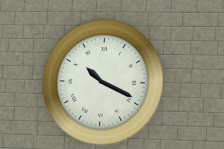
10:19
